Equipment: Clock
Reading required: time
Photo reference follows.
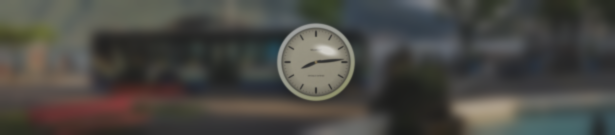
8:14
